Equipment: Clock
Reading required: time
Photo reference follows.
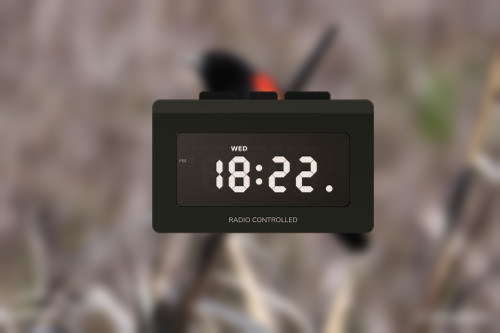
18:22
